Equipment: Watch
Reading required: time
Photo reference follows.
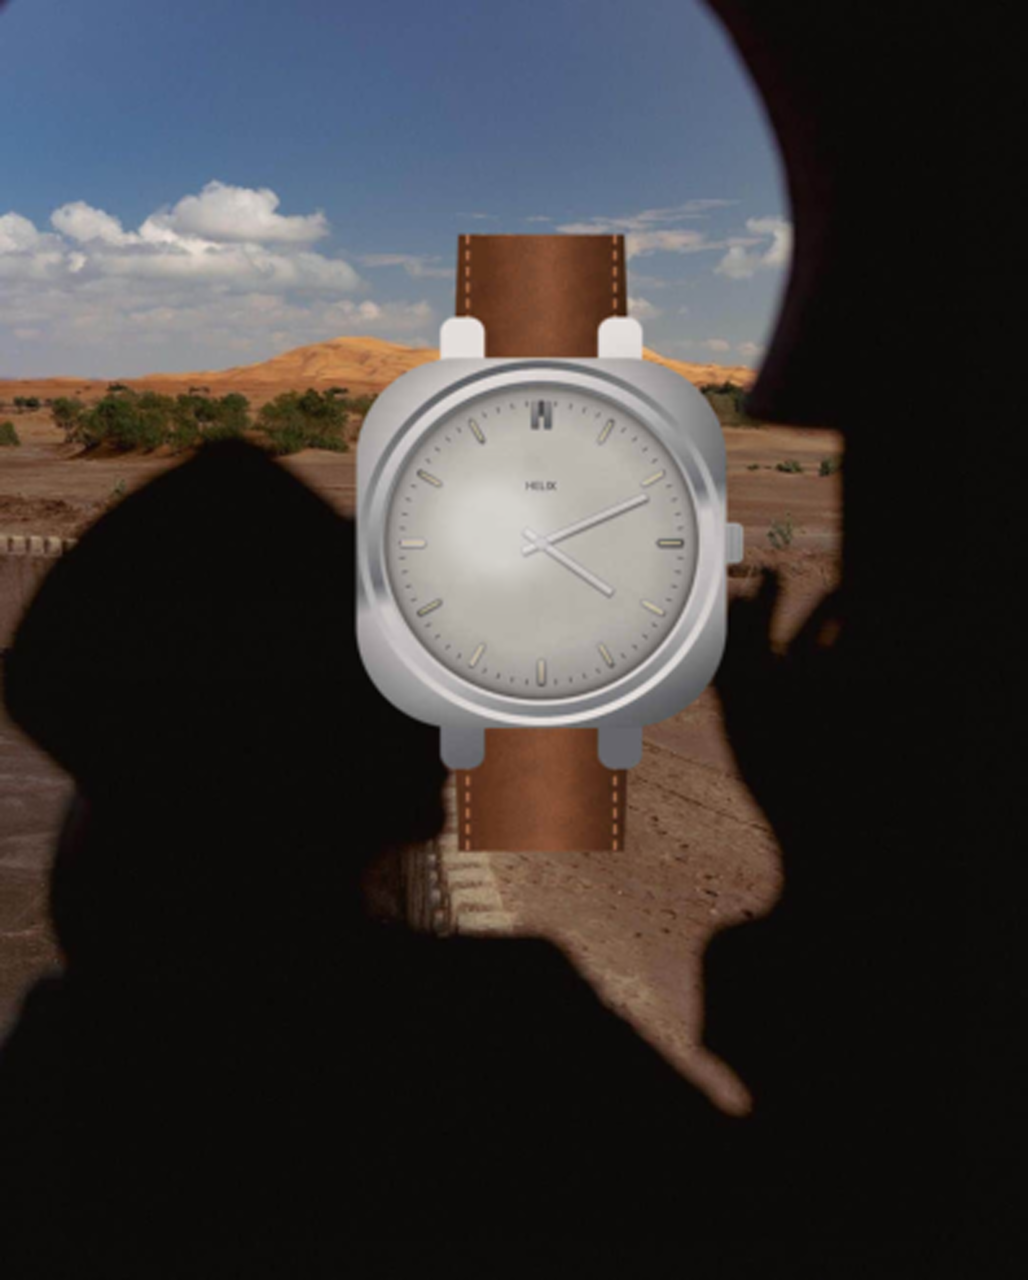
4:11
